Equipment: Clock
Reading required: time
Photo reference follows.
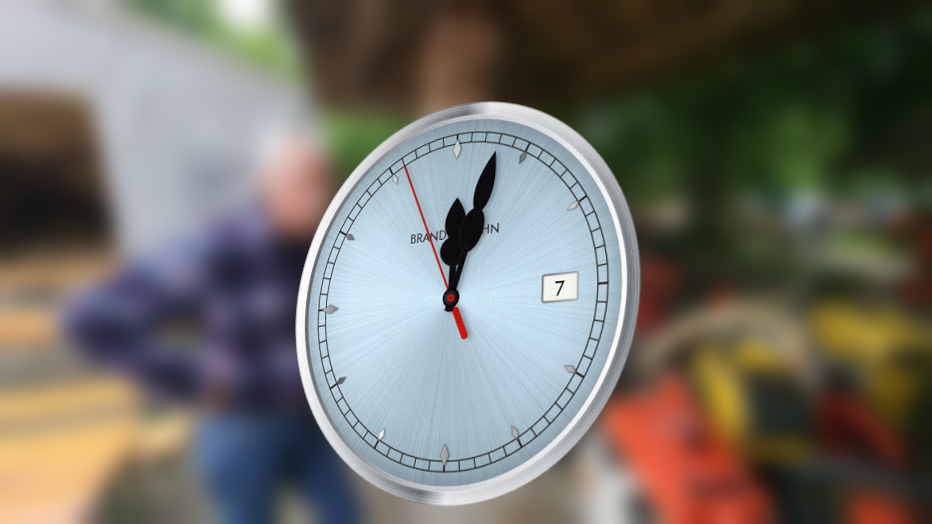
12:02:56
